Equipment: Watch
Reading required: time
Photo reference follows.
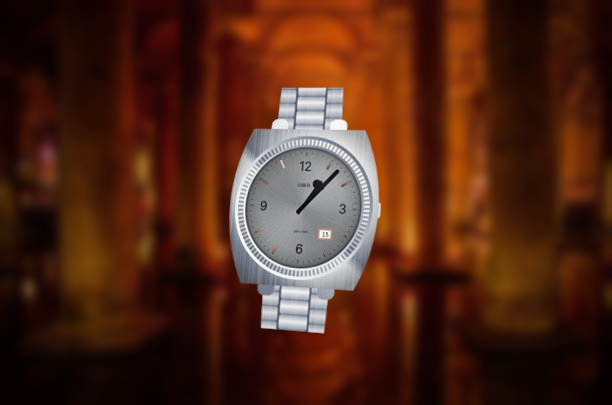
1:07
